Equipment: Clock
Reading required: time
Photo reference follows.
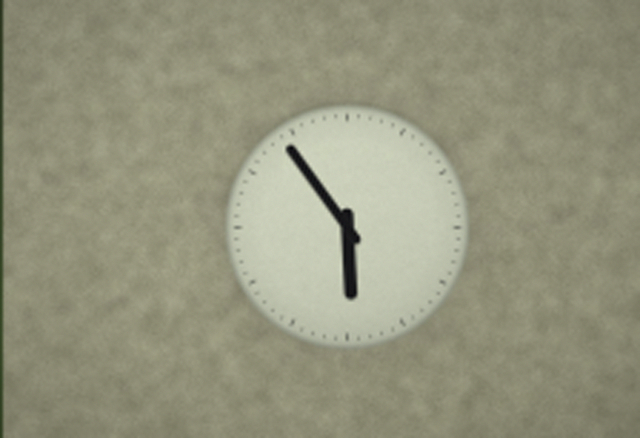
5:54
